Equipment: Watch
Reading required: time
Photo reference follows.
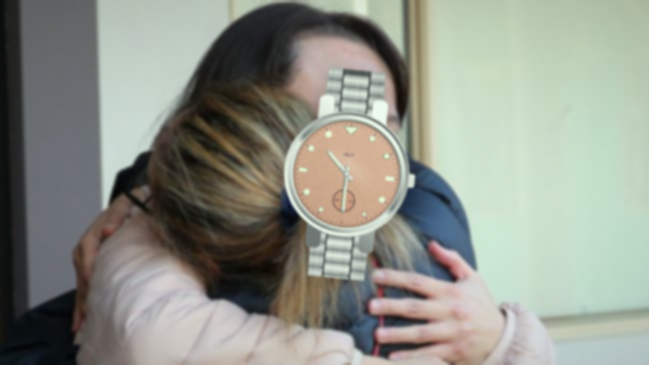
10:30
